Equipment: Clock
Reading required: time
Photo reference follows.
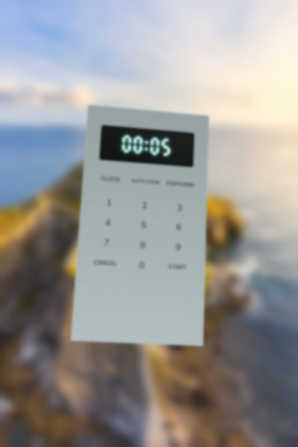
0:05
